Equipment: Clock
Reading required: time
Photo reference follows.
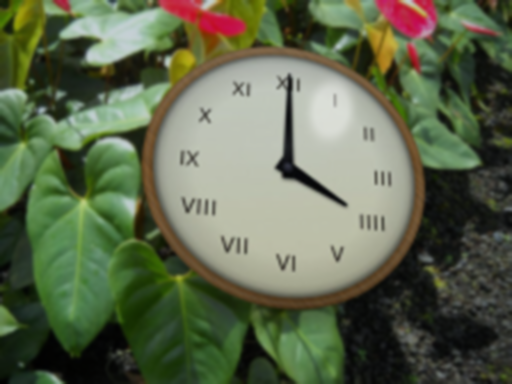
4:00
